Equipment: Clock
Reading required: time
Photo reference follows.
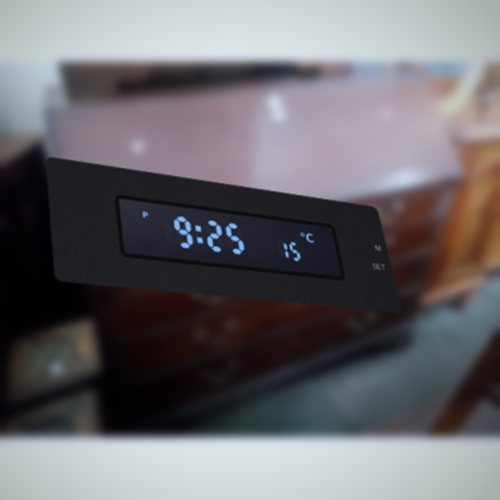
9:25
